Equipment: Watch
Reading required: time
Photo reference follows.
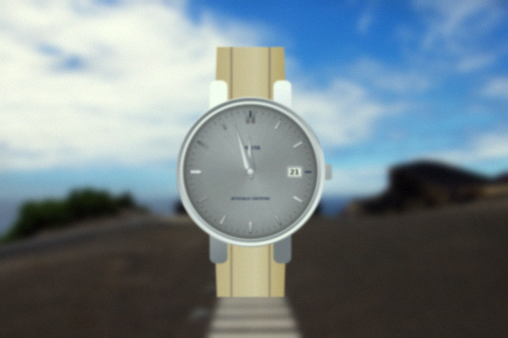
11:57
